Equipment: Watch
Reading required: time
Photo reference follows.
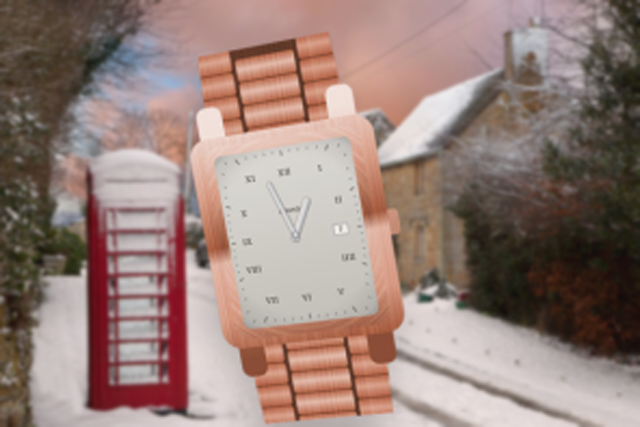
12:57
